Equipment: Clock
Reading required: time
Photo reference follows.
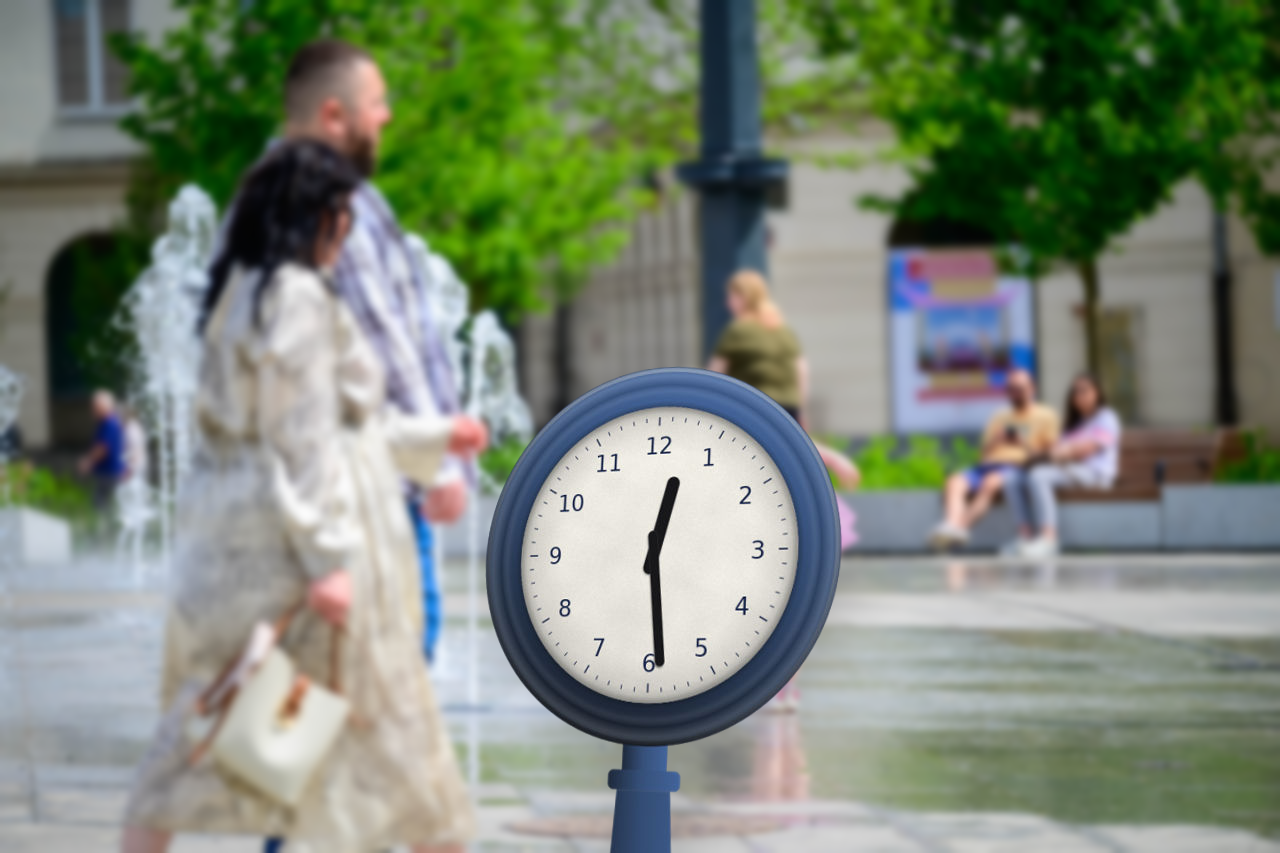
12:29
